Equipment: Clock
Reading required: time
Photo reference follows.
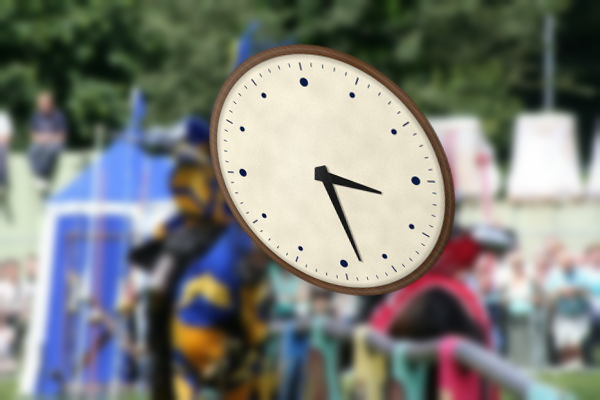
3:28
